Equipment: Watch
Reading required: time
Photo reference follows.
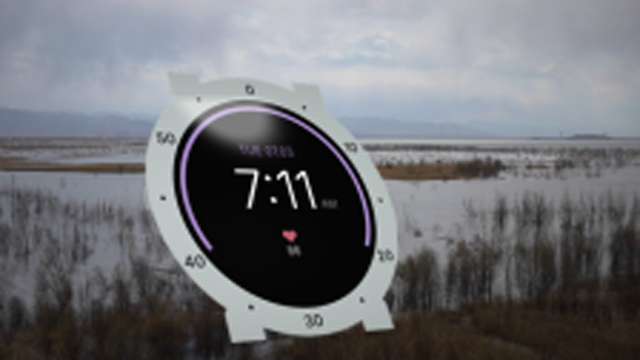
7:11
